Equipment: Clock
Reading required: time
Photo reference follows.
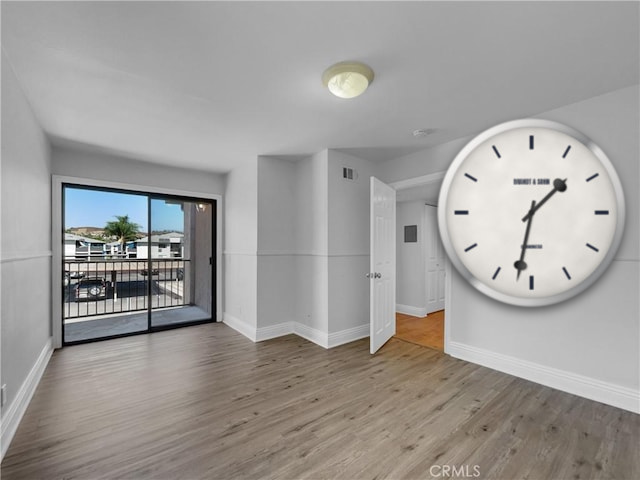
1:32
